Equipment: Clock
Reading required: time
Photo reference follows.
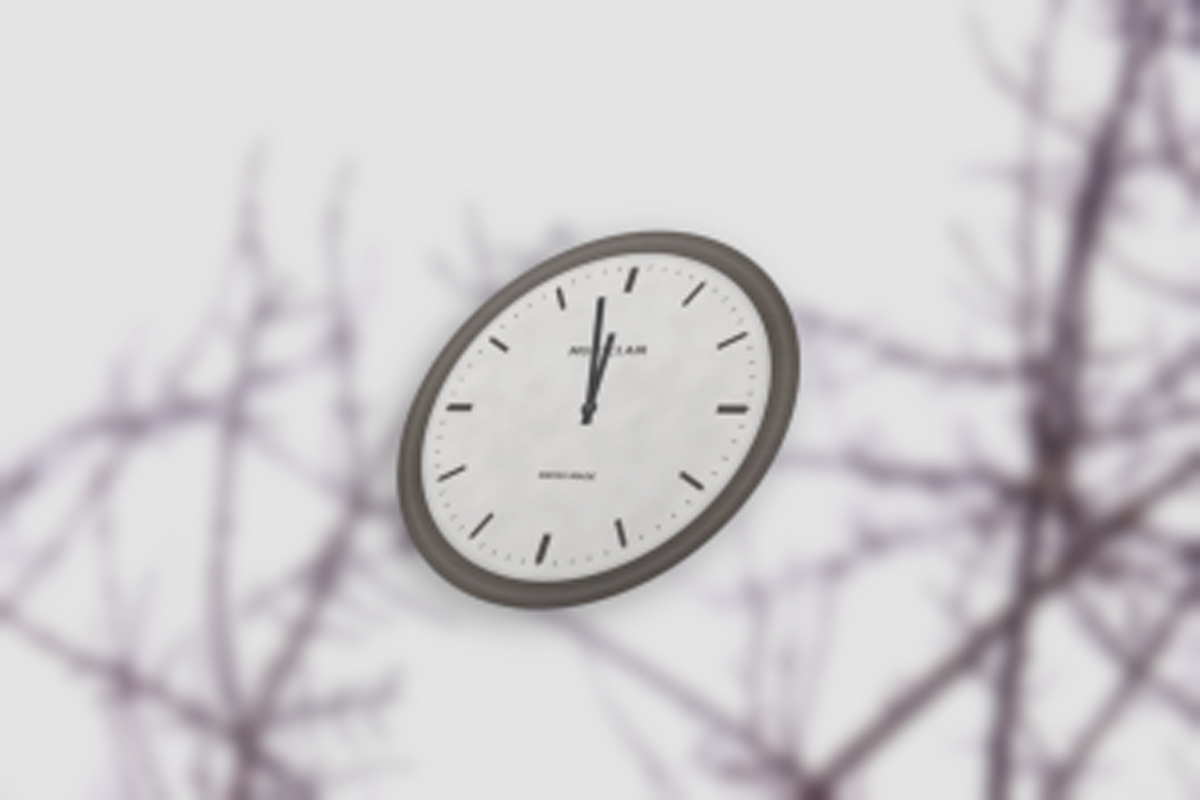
11:58
